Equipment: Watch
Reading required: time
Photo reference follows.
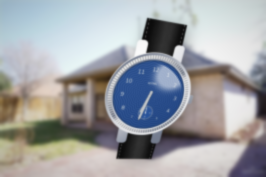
6:32
